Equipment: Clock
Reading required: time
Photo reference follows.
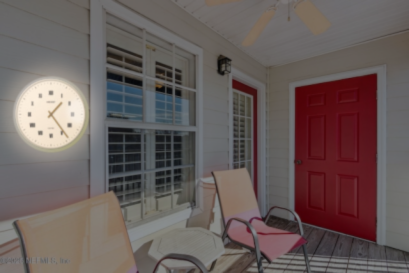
1:24
